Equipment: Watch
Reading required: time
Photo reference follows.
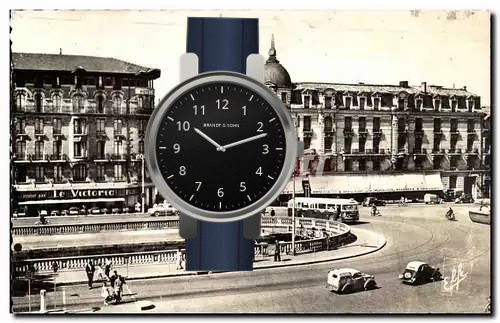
10:12
